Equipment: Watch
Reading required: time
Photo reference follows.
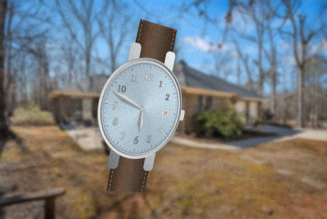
5:48
